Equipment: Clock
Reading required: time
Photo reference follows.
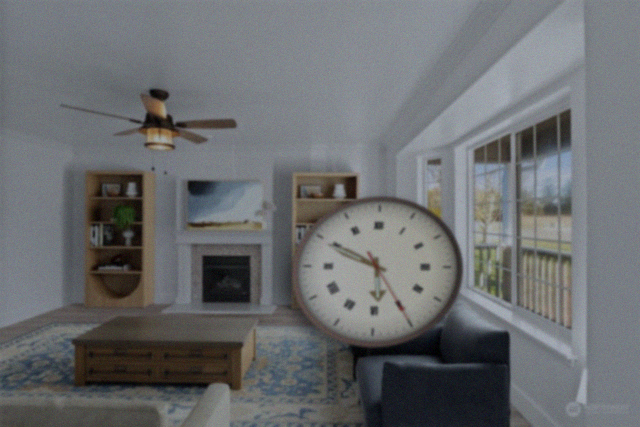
5:49:25
